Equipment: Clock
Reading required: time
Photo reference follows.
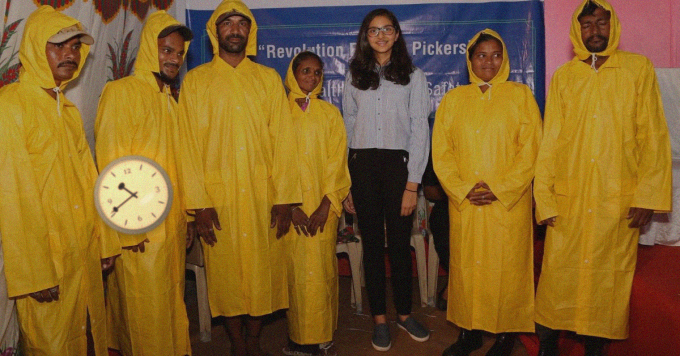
10:41
